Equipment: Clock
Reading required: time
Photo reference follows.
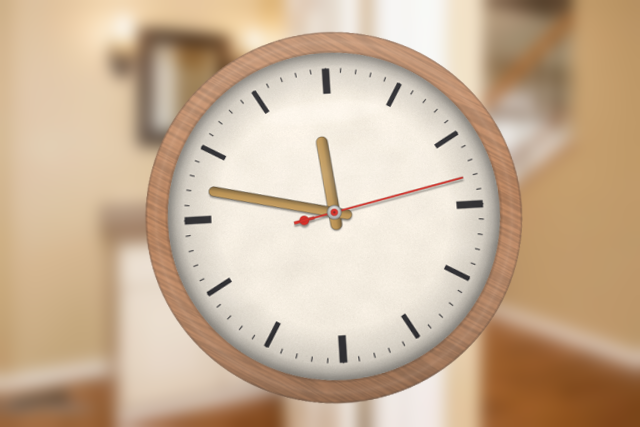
11:47:13
